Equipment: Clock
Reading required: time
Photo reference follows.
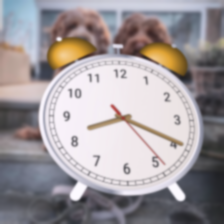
8:19:24
